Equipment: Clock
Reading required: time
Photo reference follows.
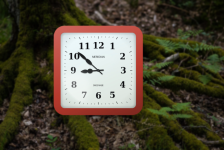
8:52
